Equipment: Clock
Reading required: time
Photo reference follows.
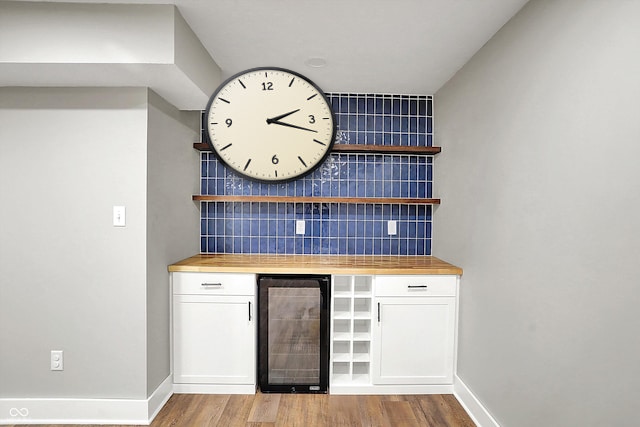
2:18
